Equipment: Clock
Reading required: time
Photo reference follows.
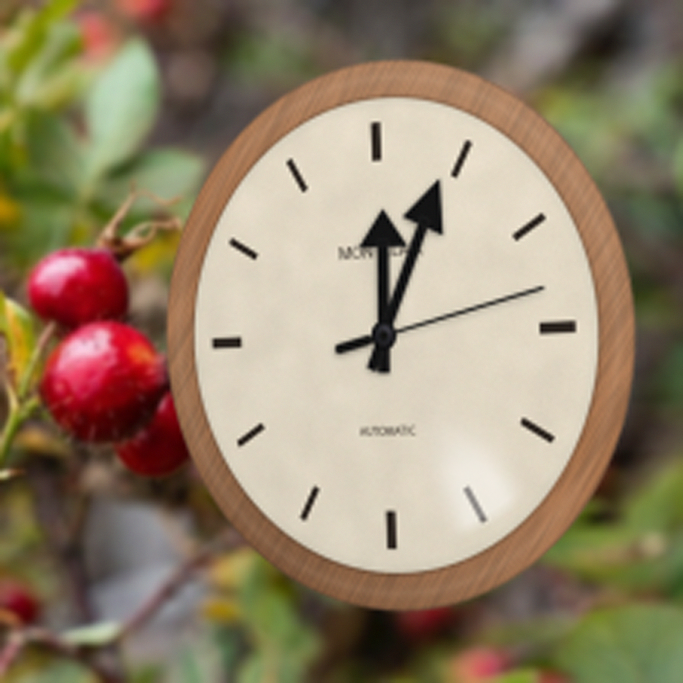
12:04:13
